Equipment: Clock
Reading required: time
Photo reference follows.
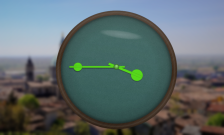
3:45
